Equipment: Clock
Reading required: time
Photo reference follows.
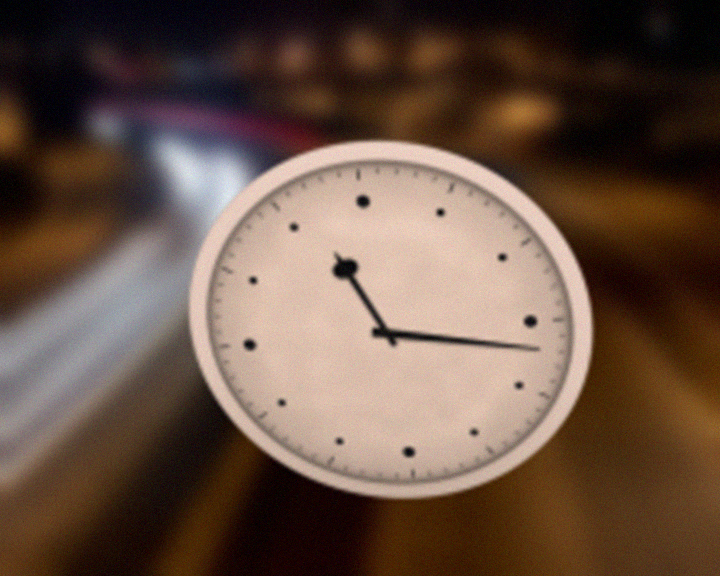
11:17
